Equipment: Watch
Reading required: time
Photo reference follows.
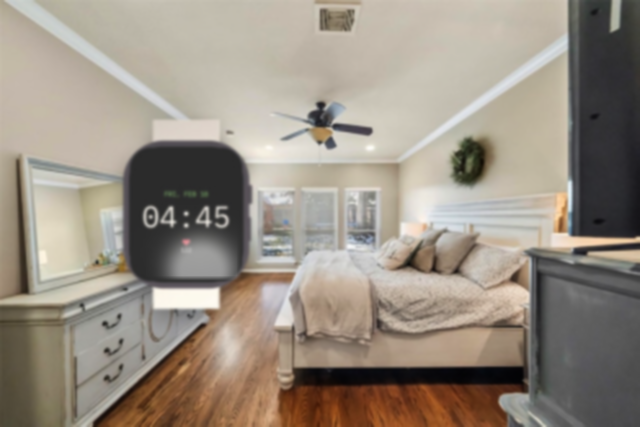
4:45
